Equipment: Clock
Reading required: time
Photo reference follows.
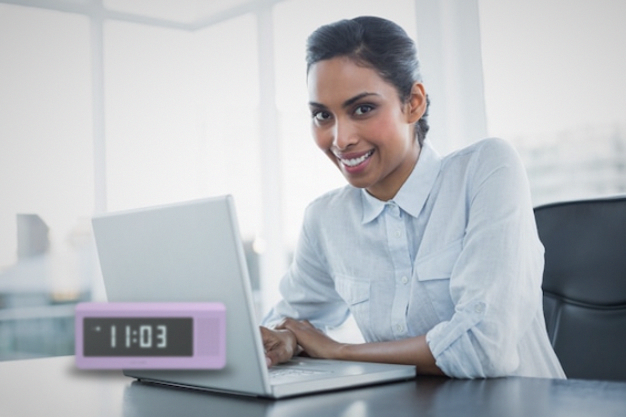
11:03
